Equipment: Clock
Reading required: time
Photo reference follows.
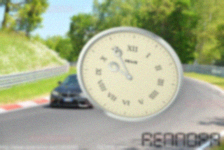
9:55
